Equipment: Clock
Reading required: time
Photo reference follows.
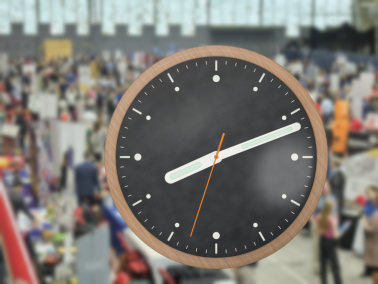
8:11:33
